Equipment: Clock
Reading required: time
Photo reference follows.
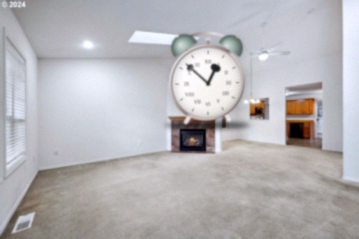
12:52
